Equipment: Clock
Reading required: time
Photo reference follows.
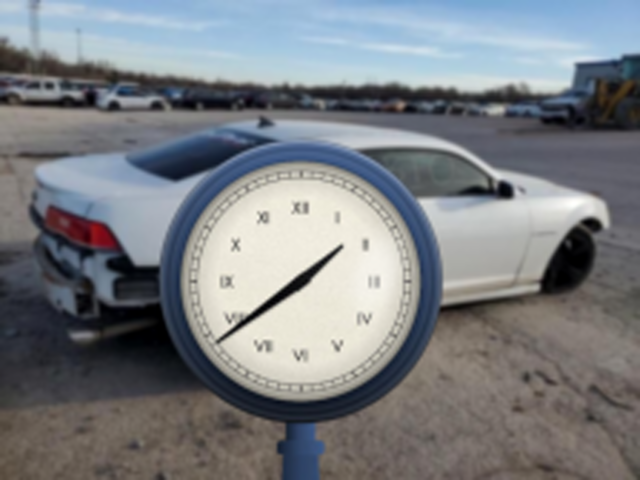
1:39
